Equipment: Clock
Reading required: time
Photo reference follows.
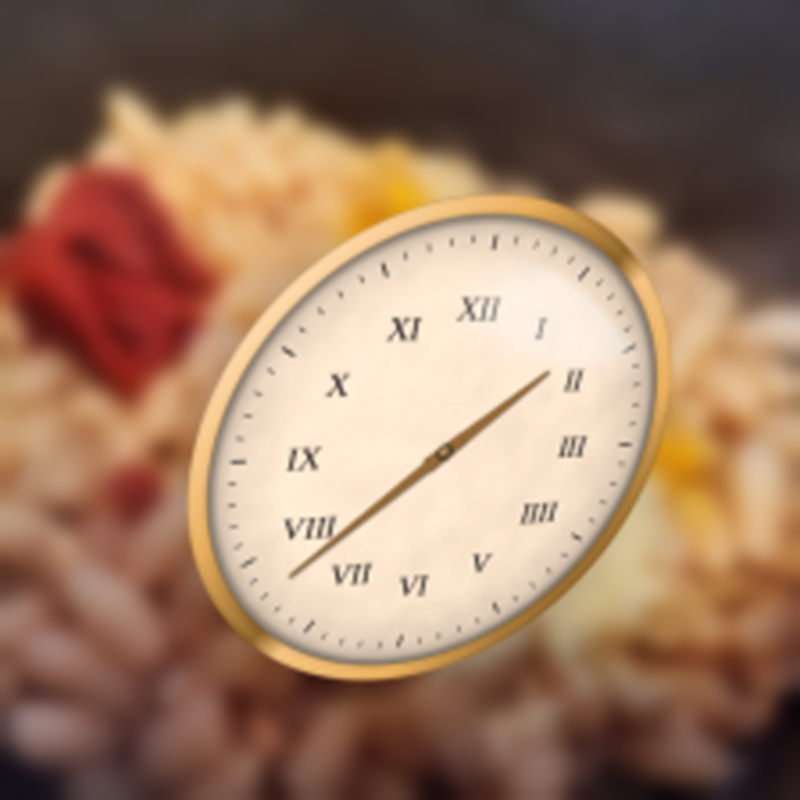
1:38
